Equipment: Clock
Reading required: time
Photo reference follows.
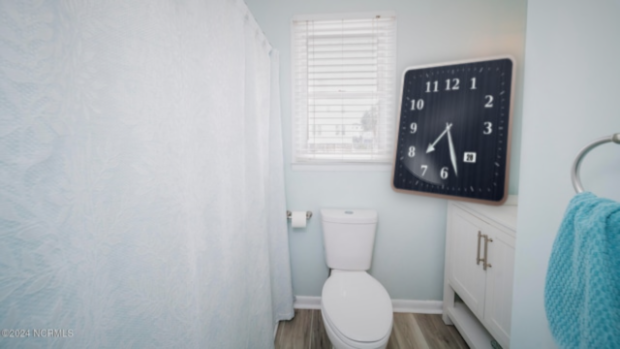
7:27
